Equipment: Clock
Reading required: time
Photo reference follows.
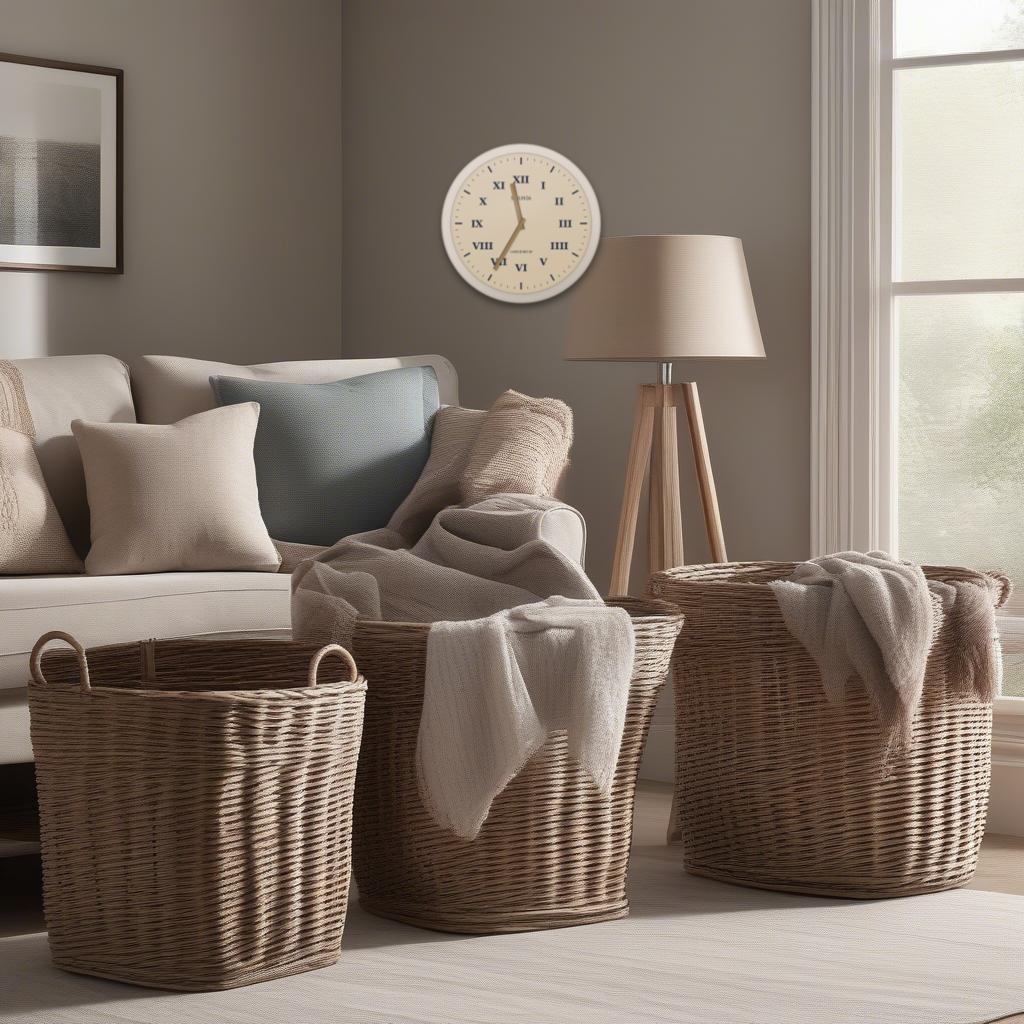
11:35
